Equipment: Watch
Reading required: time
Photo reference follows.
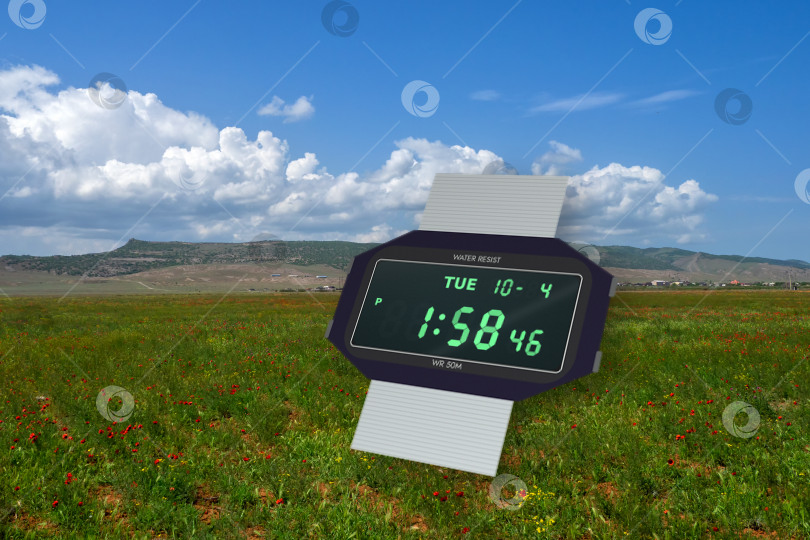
1:58:46
